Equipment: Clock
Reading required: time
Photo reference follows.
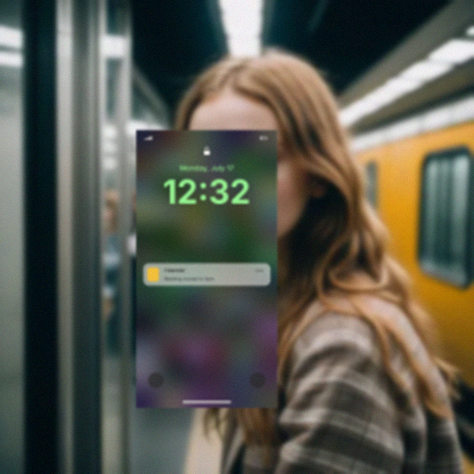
12:32
